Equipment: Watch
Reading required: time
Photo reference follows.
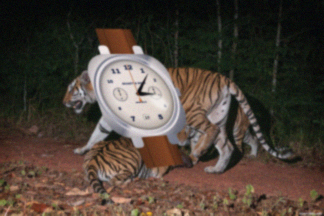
3:07
